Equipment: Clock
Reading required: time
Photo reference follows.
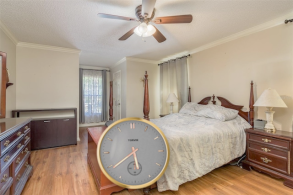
5:39
